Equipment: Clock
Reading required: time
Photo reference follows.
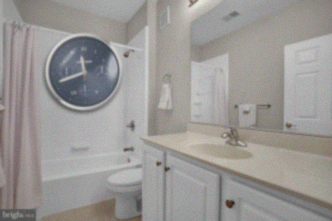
11:42
